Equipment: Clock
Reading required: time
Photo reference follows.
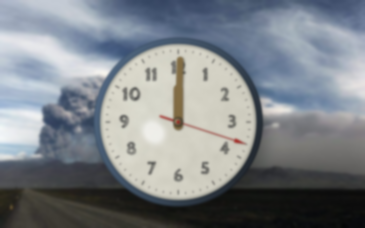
12:00:18
